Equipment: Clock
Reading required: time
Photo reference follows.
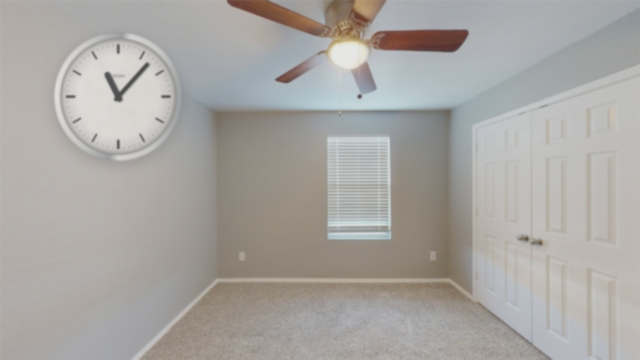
11:07
